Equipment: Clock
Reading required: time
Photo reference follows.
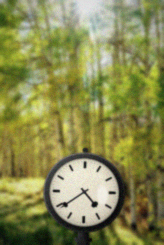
4:39
